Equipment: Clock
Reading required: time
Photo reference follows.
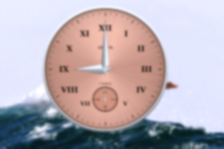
9:00
